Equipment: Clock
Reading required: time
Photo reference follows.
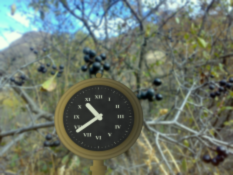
10:39
